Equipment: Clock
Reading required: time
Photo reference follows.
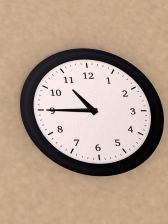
10:45
